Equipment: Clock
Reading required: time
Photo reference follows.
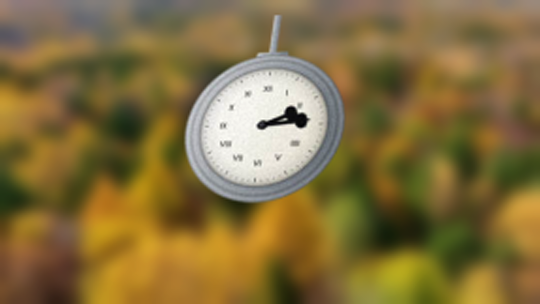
2:14
